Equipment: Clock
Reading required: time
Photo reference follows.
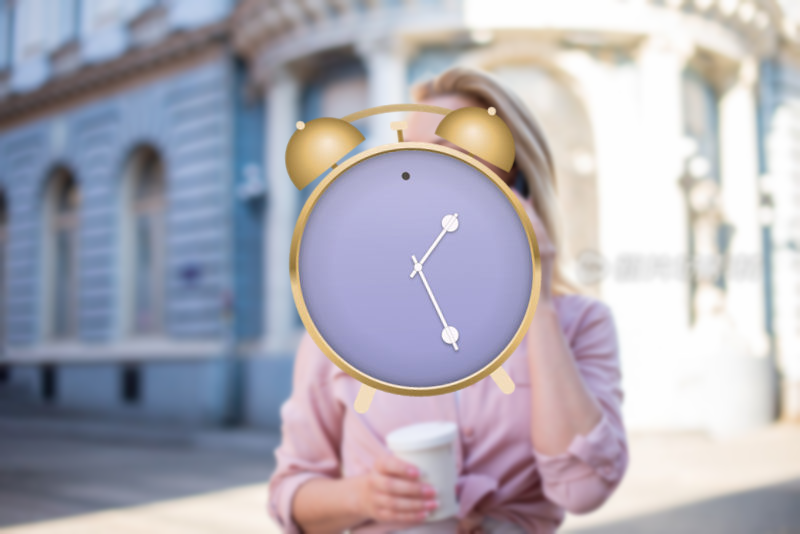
1:27
